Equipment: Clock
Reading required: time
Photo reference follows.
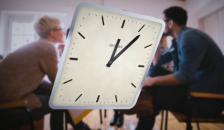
12:06
